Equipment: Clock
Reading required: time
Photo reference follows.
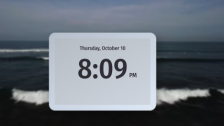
8:09
